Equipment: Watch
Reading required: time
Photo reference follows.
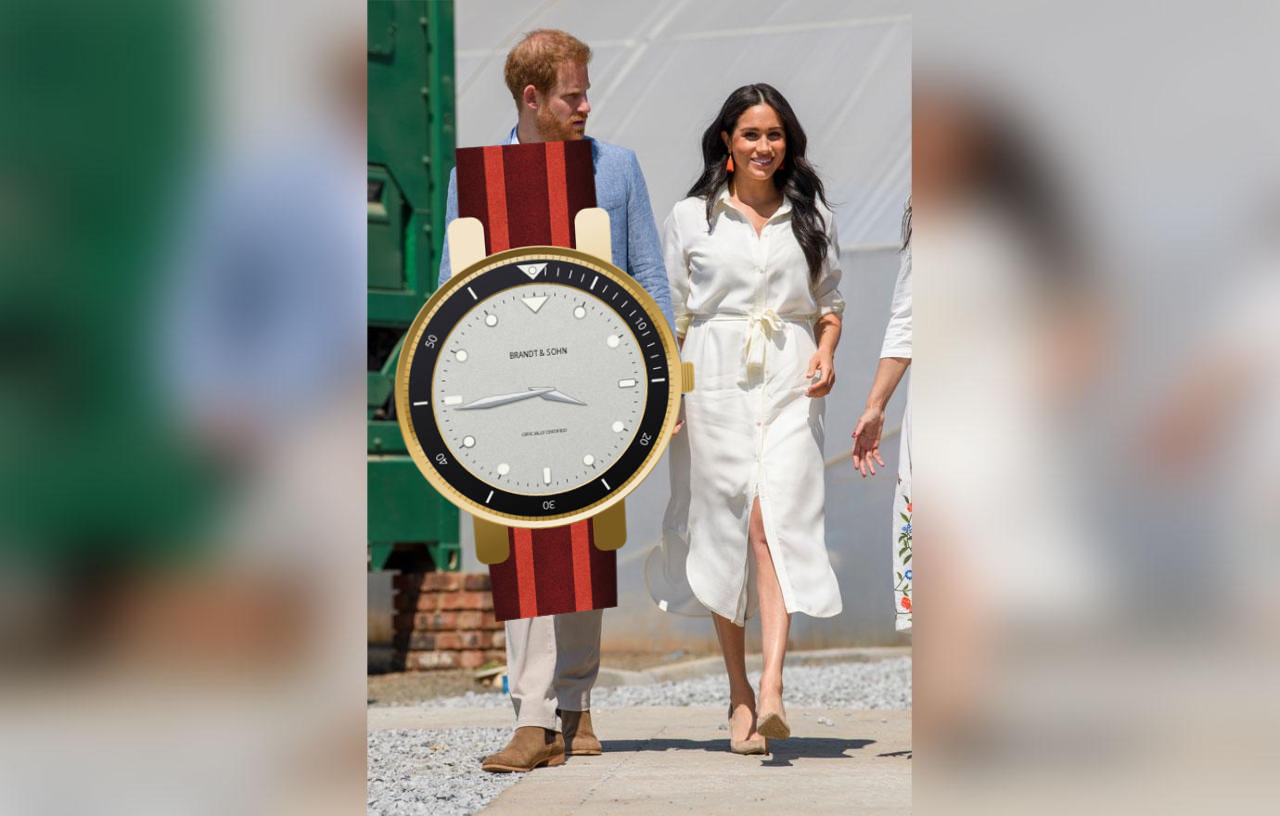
3:44
